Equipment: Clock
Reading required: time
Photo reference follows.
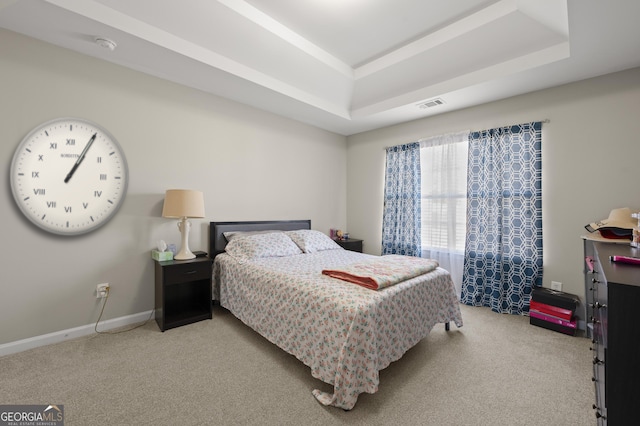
1:05
